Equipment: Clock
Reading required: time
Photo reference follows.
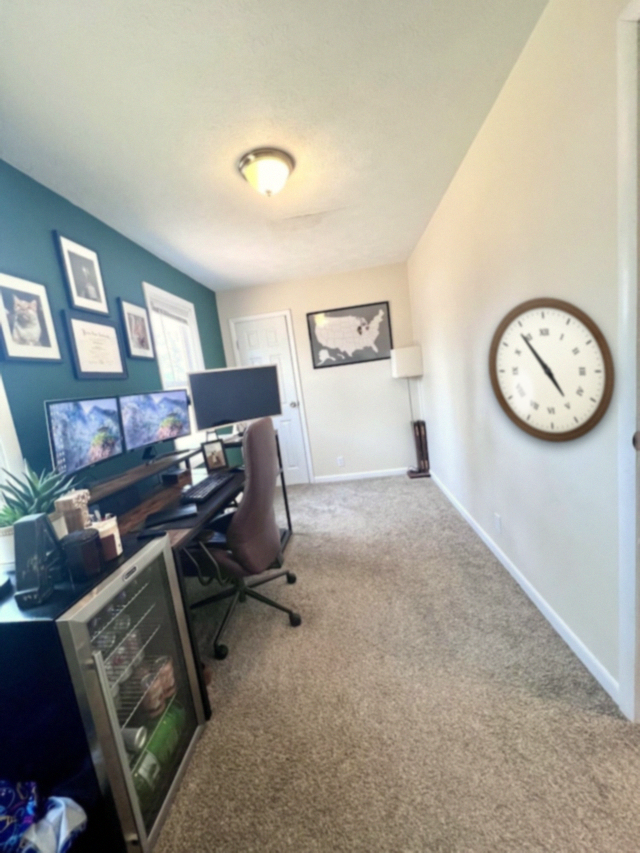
4:54
